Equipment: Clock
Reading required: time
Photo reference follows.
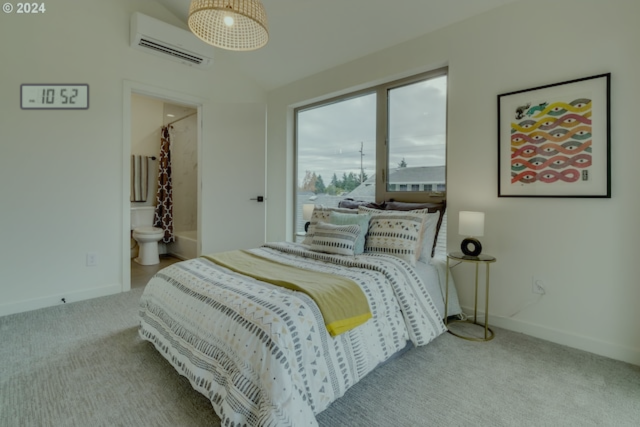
10:52
